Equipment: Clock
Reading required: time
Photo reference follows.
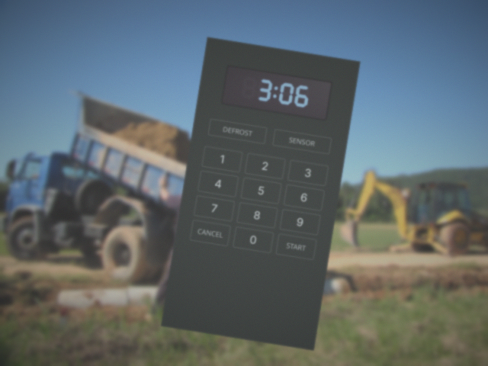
3:06
